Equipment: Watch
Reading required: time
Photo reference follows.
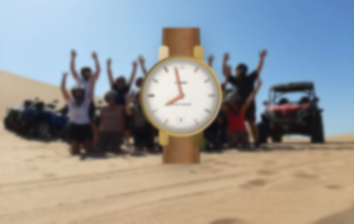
7:58
